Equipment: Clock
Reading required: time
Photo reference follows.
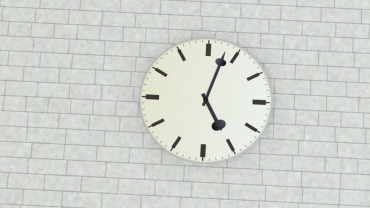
5:03
